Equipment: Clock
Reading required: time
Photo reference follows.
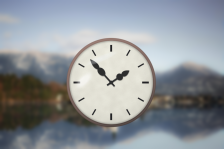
1:53
